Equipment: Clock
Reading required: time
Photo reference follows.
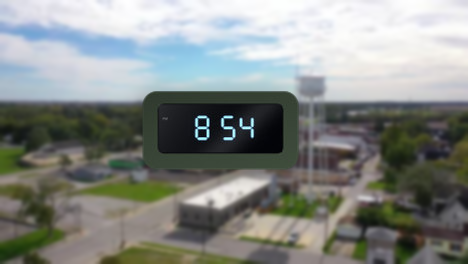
8:54
